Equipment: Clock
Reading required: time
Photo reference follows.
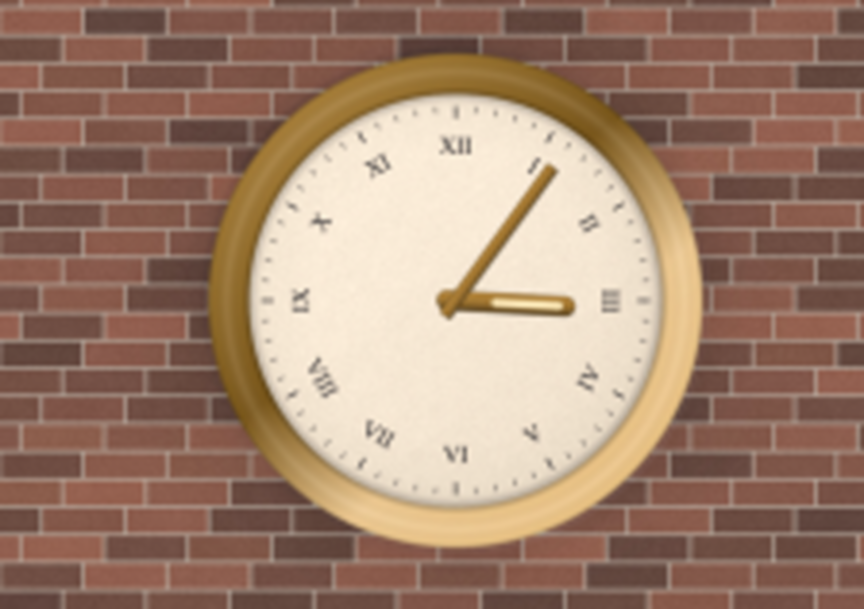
3:06
